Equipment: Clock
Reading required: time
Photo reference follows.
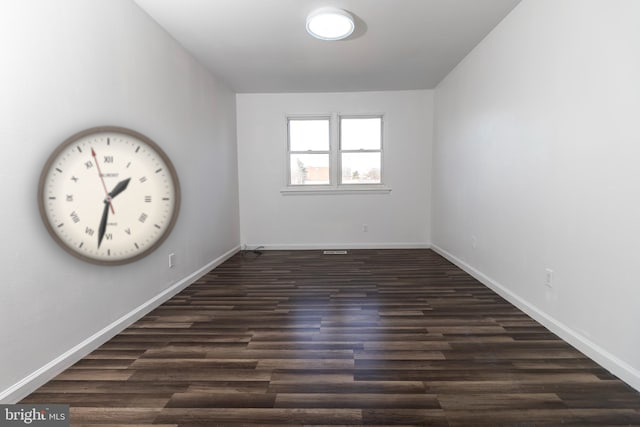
1:31:57
